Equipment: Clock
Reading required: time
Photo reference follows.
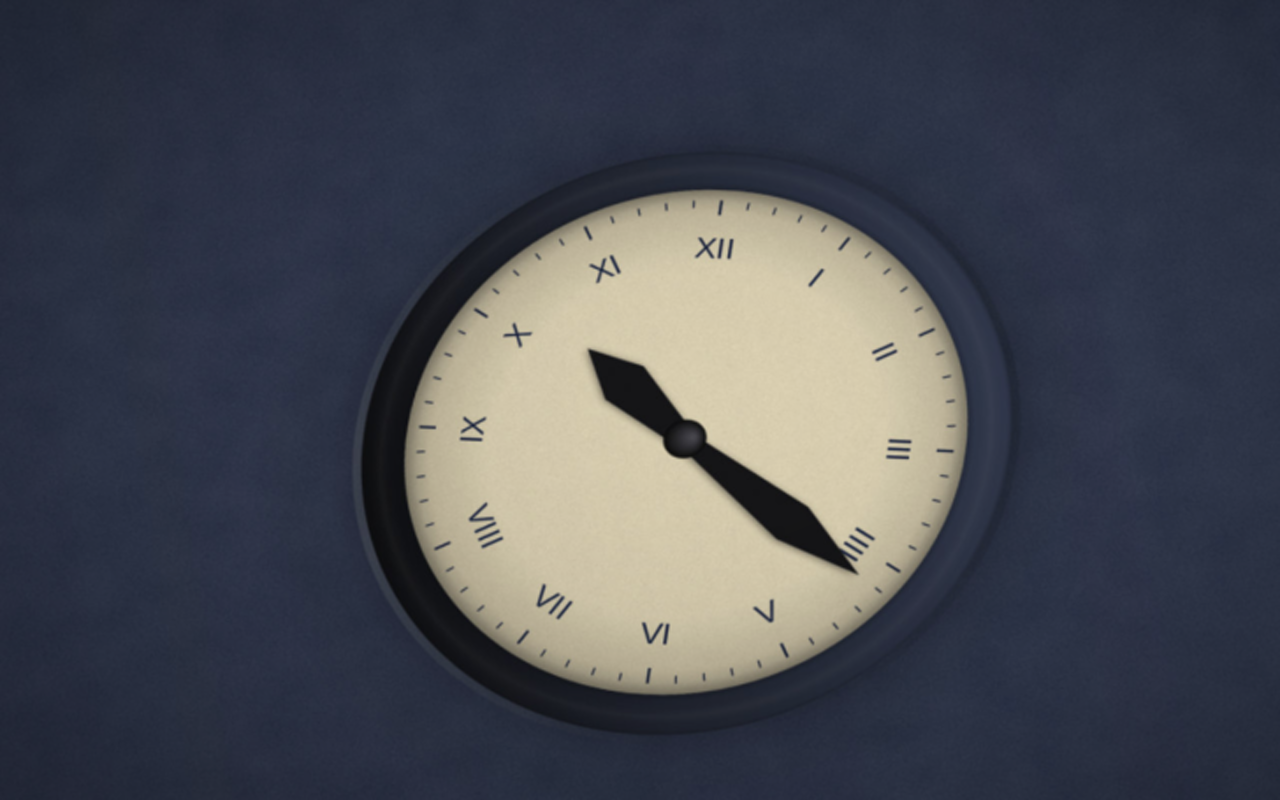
10:21
